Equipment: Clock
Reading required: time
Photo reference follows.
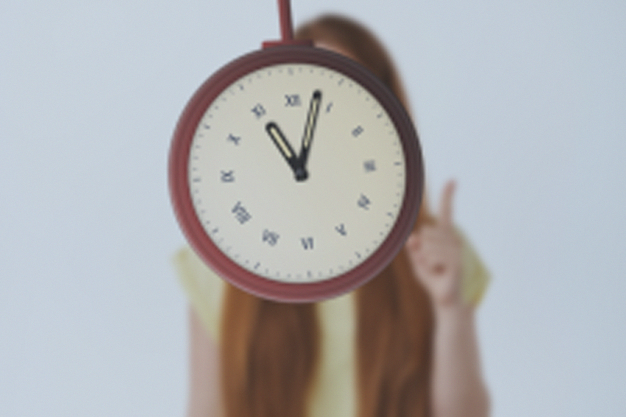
11:03
